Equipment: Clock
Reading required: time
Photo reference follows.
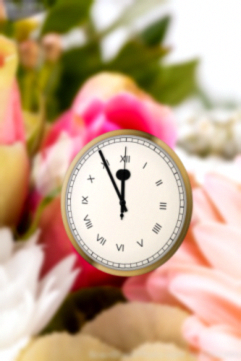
11:55:00
